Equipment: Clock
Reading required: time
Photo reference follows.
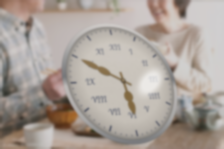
5:50
